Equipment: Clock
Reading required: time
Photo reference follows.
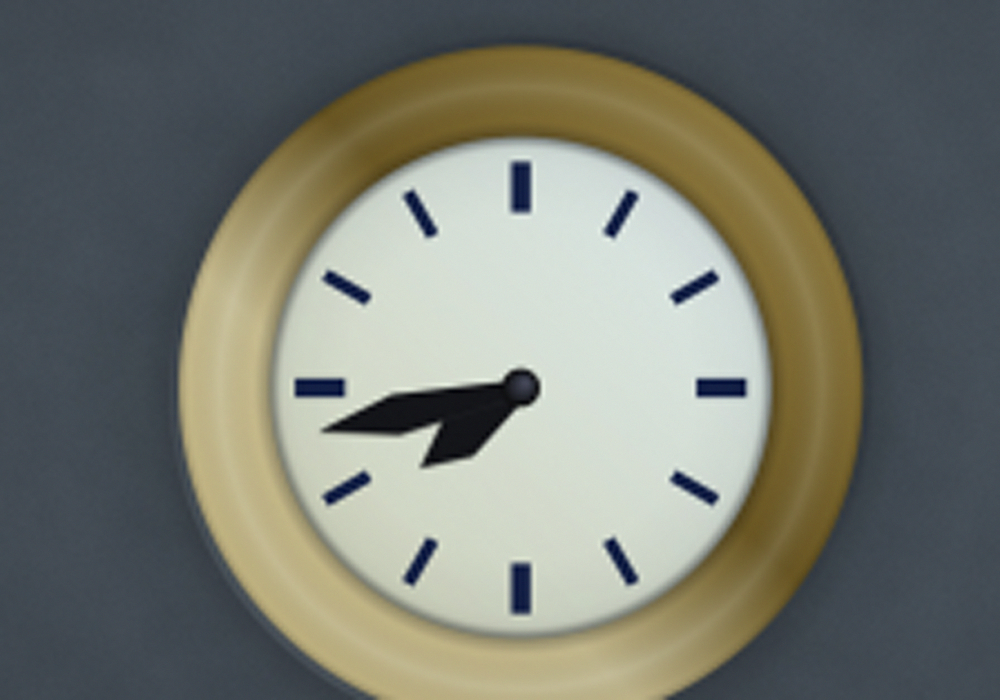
7:43
